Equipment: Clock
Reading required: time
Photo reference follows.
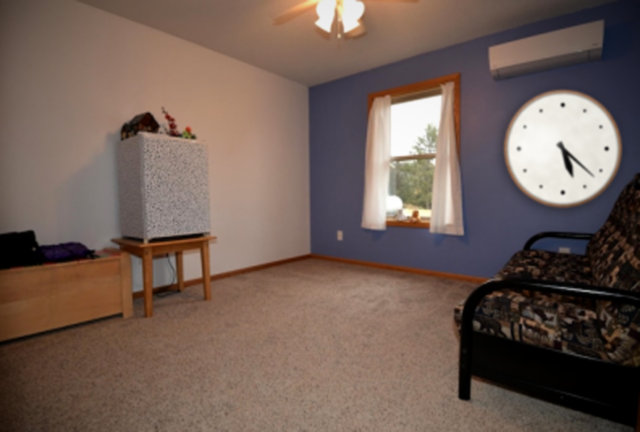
5:22
